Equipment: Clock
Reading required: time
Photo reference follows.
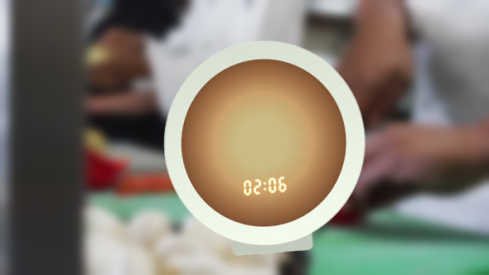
2:06
